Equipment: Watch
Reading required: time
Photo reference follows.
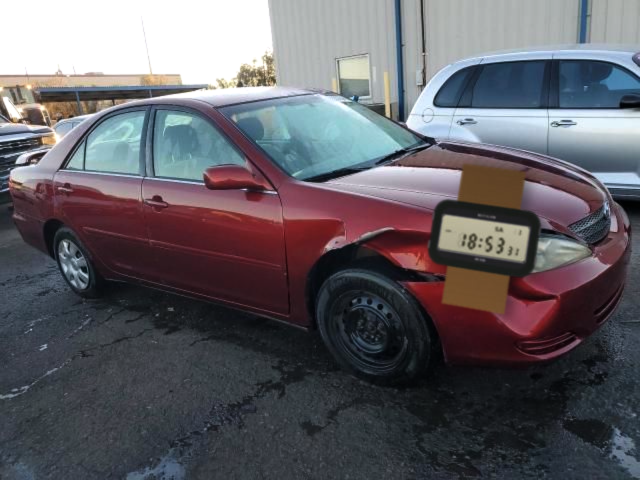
18:53
